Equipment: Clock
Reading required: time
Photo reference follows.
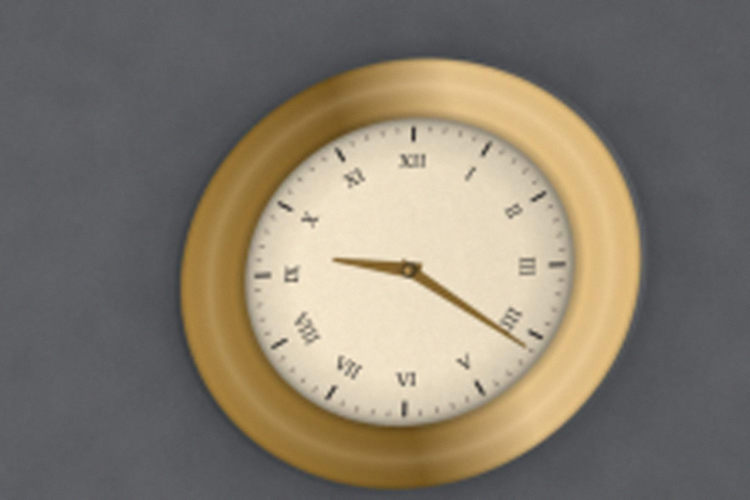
9:21
